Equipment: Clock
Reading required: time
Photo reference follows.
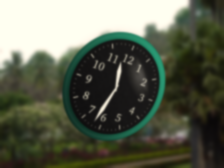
11:32
